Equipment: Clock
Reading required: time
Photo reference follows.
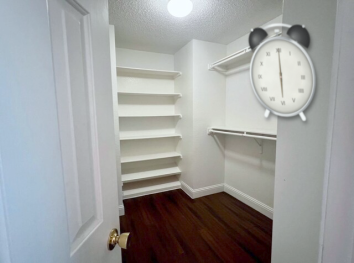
6:00
